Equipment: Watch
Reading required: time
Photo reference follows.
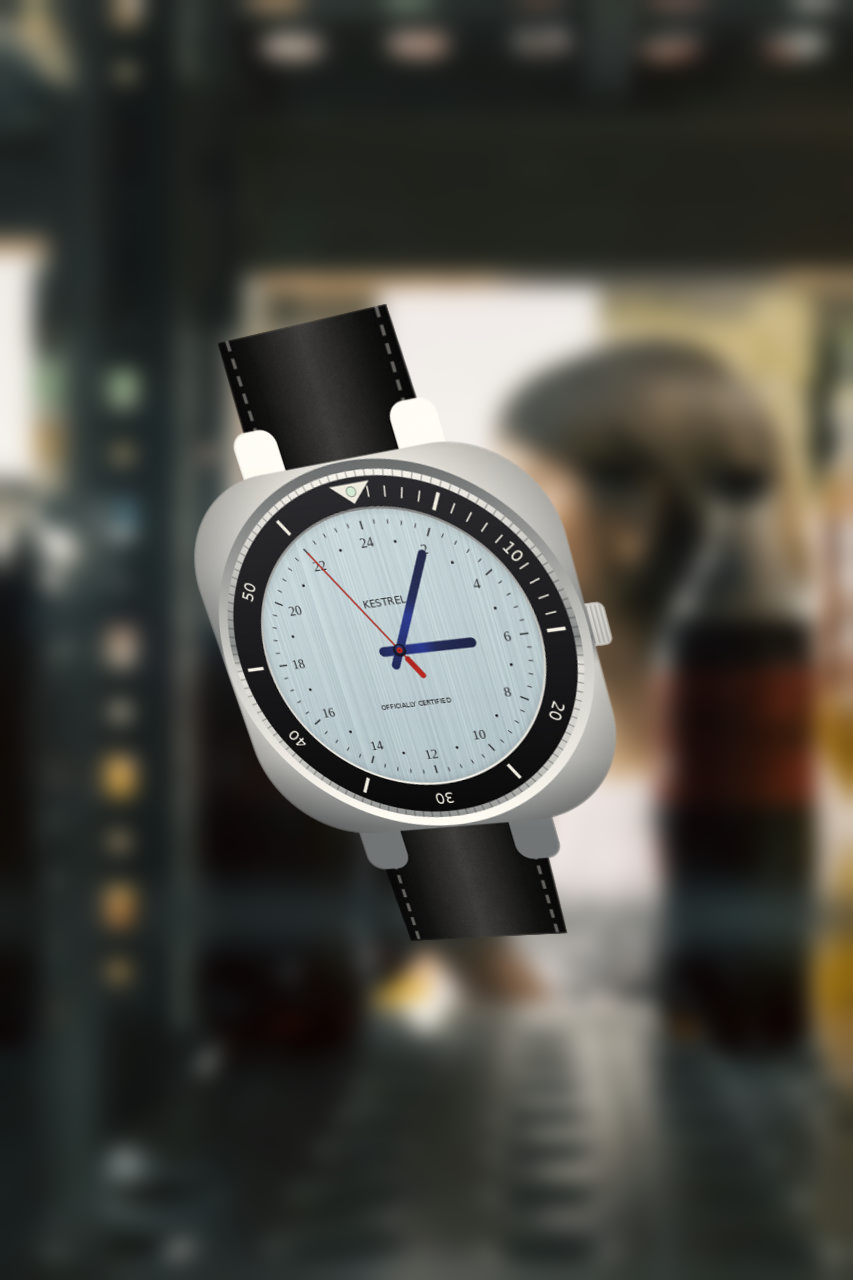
6:04:55
